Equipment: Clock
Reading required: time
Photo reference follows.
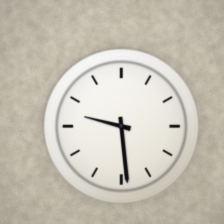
9:29
